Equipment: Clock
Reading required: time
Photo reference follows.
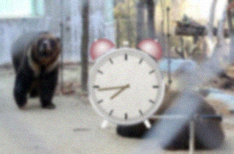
7:44
